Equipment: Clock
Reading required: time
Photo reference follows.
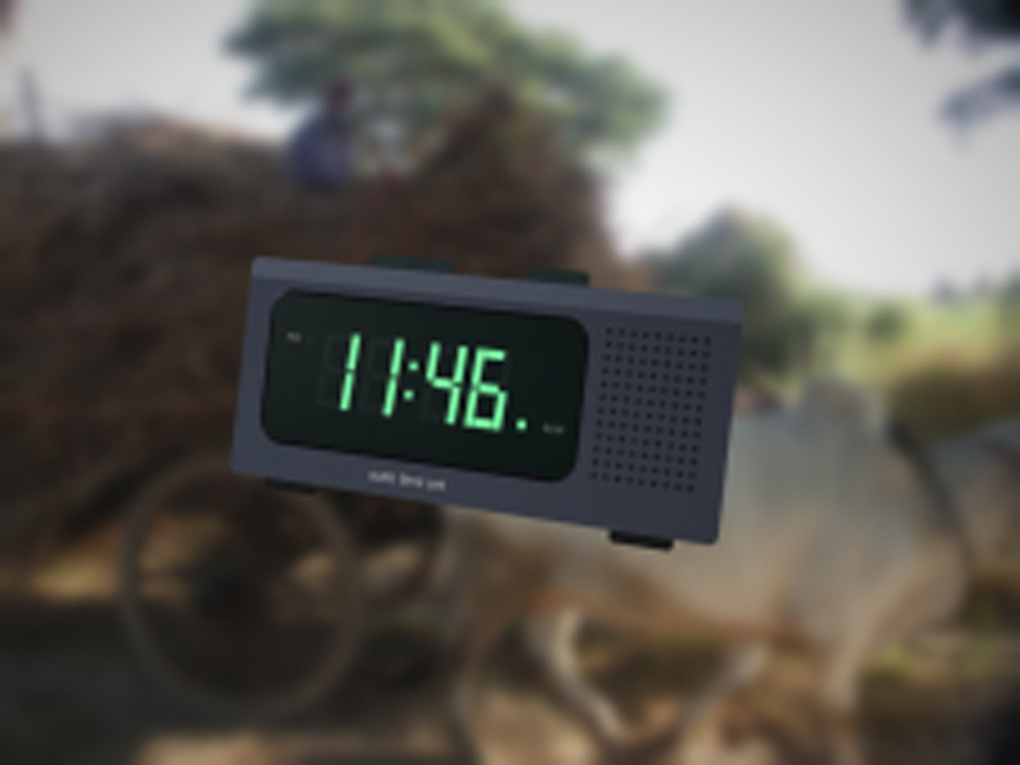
11:46
